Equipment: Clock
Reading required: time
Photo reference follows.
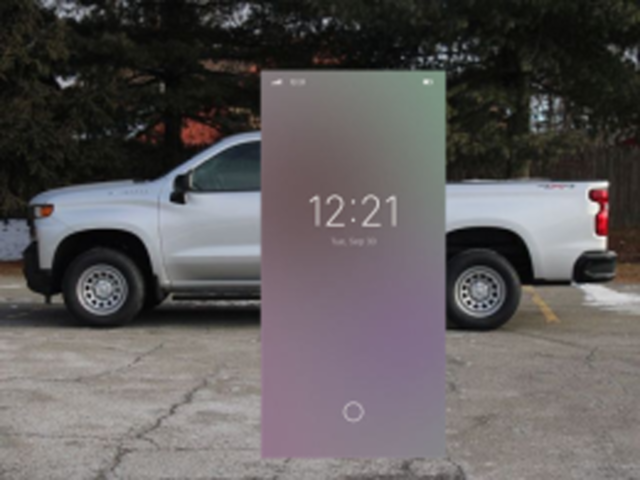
12:21
